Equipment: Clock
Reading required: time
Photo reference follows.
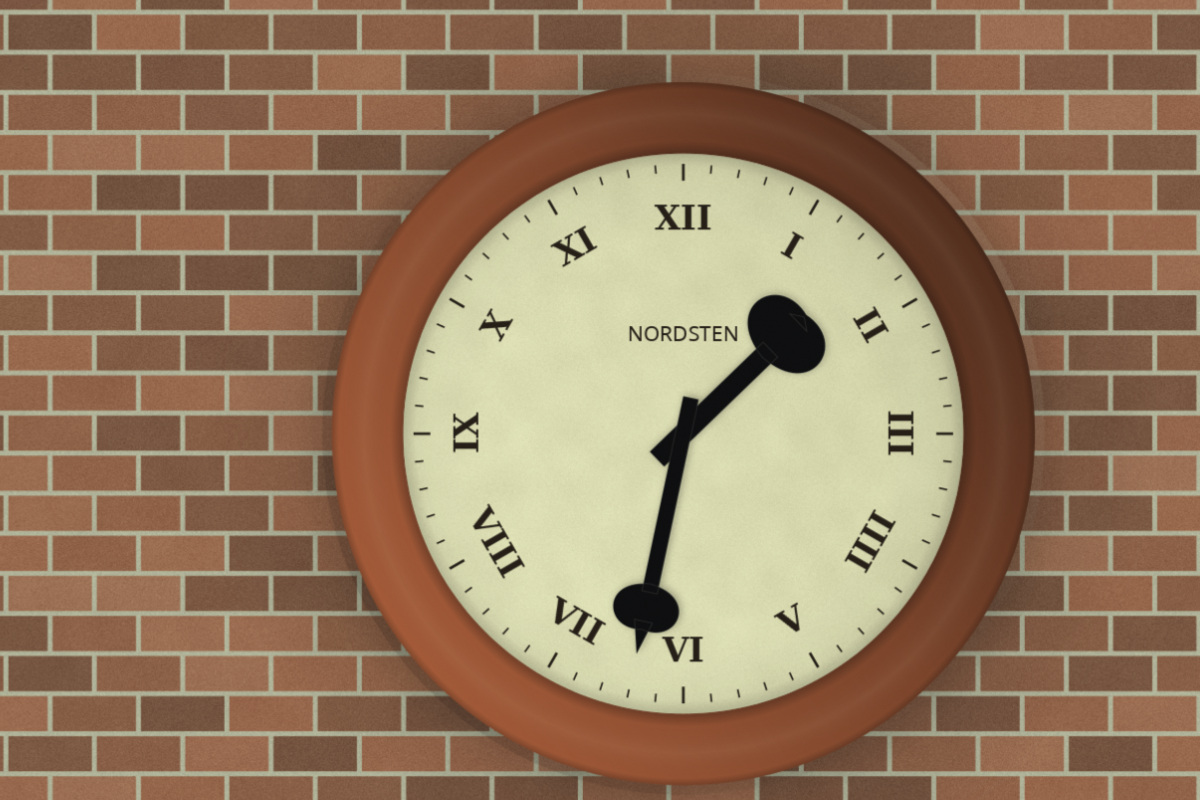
1:32
